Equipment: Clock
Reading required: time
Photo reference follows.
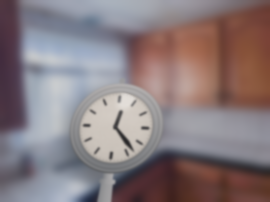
12:23
